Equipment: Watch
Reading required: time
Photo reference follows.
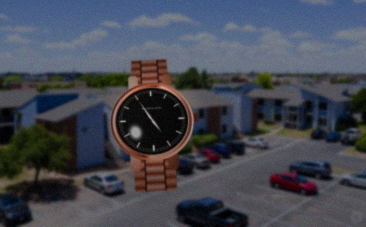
4:55
